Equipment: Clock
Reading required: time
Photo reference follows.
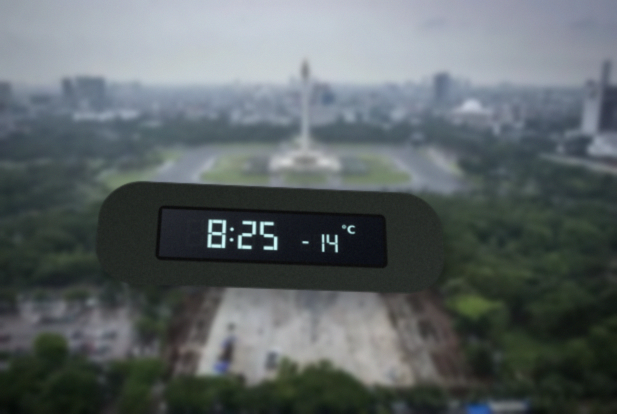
8:25
